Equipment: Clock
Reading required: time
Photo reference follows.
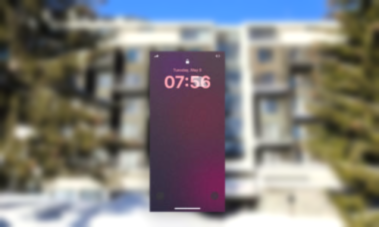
7:56
